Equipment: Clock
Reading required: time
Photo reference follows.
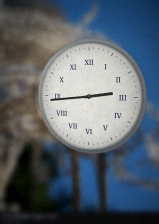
2:44
